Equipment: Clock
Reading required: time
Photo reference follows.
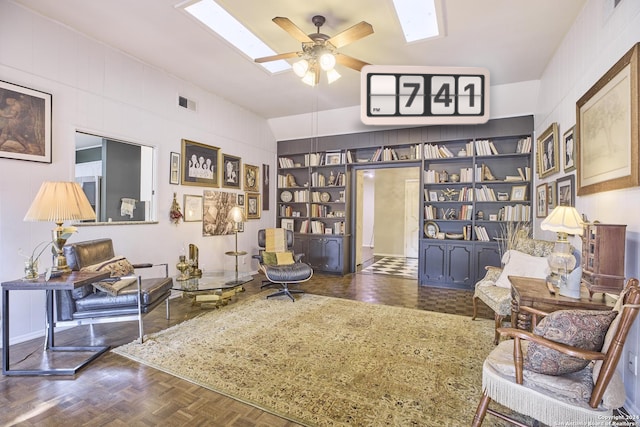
7:41
